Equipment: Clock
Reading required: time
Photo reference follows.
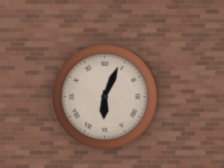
6:04
